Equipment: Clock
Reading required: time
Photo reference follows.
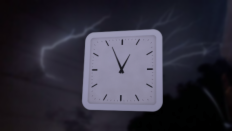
12:56
